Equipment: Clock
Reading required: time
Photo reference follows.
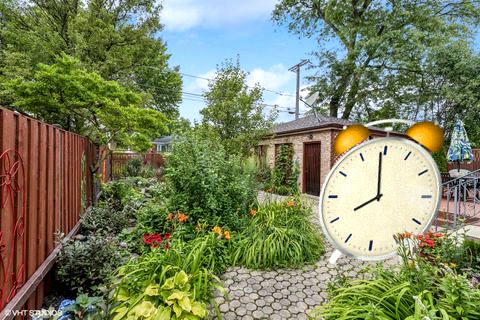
7:59
